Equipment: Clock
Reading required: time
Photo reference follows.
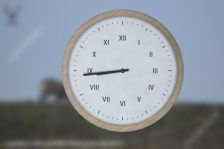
8:44
